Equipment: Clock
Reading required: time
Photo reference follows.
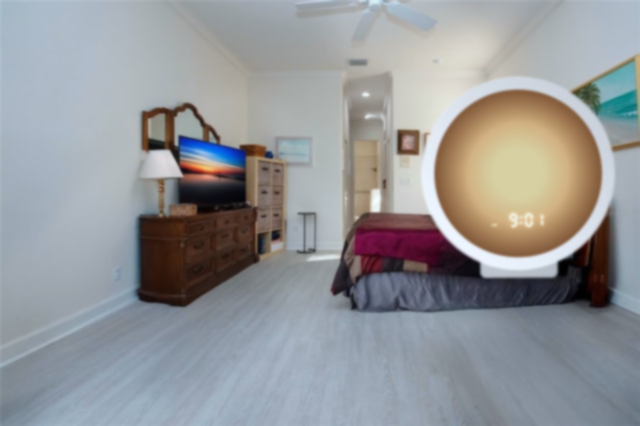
9:01
